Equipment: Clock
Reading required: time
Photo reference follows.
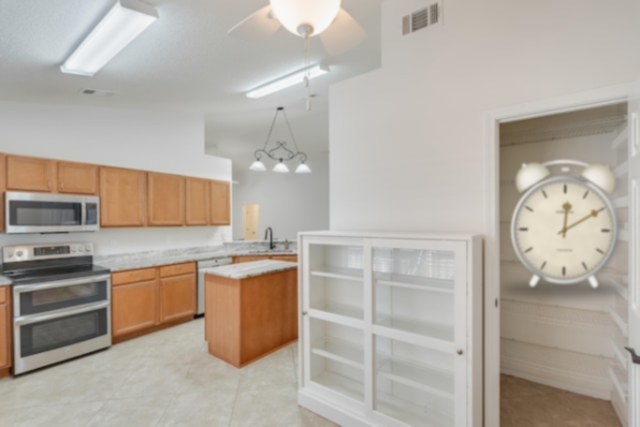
12:10
